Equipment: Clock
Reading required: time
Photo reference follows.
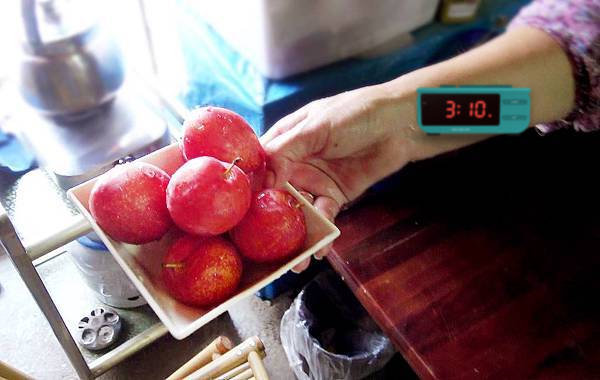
3:10
